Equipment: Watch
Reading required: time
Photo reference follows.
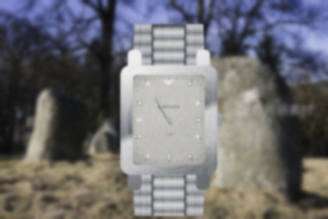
10:55
